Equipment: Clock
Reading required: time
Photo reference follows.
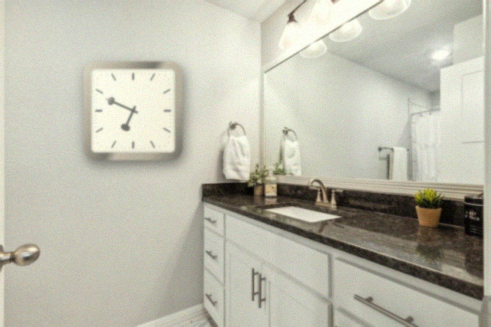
6:49
